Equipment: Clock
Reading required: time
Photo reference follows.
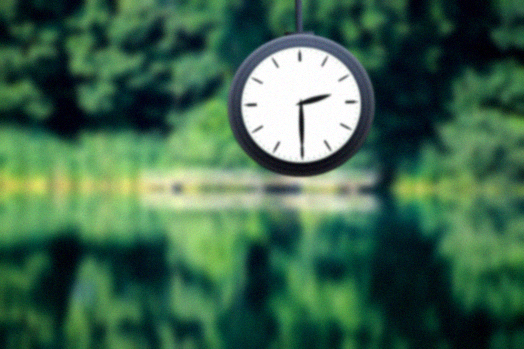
2:30
